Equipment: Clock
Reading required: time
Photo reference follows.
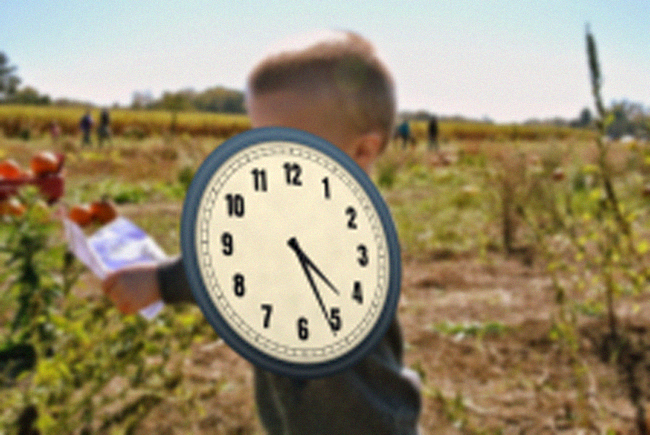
4:26
